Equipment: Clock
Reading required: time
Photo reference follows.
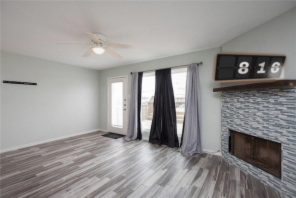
8:16
